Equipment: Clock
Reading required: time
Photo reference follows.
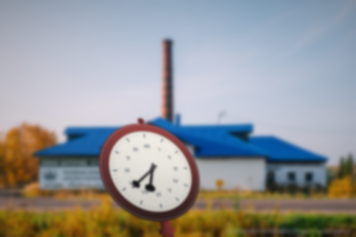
6:39
